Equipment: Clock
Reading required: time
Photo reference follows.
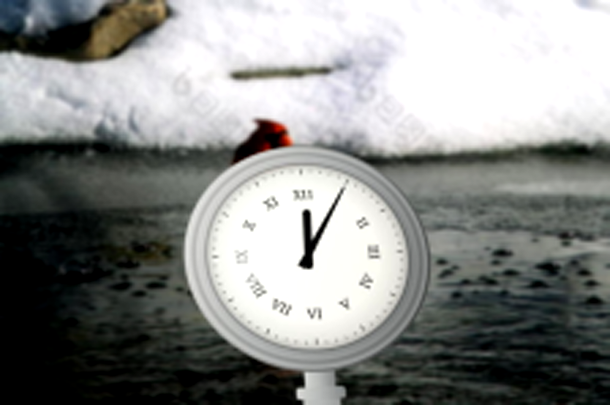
12:05
